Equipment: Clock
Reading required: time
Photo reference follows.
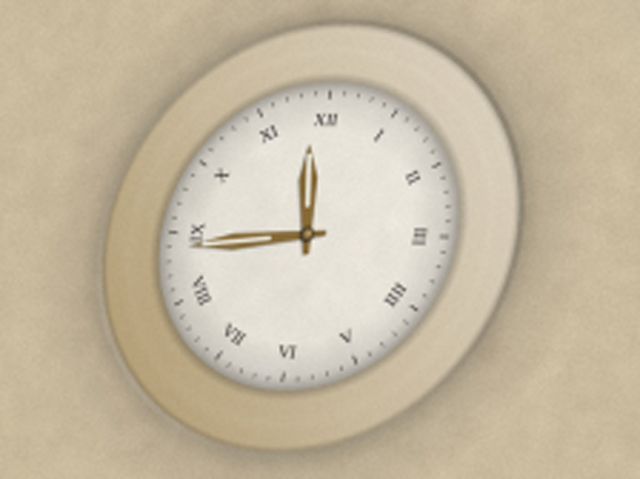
11:44
